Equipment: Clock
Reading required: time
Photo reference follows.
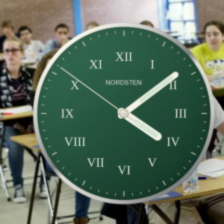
4:08:51
